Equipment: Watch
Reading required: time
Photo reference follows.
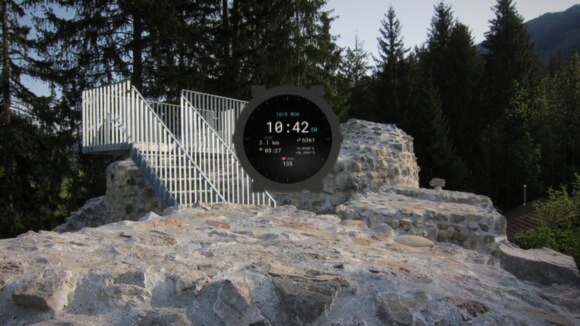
10:42
